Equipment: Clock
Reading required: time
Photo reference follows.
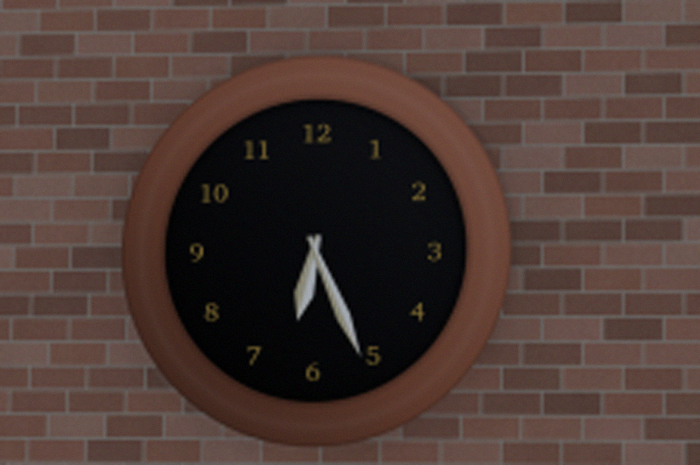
6:26
